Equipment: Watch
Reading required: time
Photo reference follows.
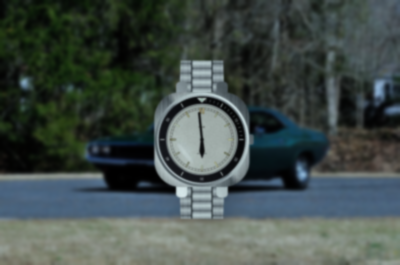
5:59
